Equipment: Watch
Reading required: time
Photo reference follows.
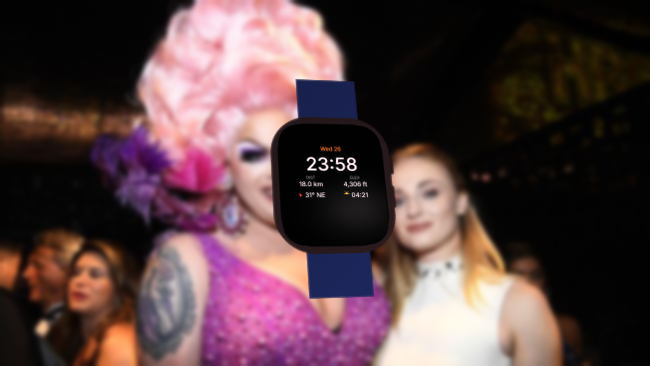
23:58
